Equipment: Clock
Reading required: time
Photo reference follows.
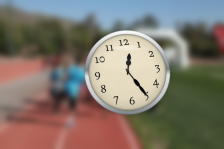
12:25
